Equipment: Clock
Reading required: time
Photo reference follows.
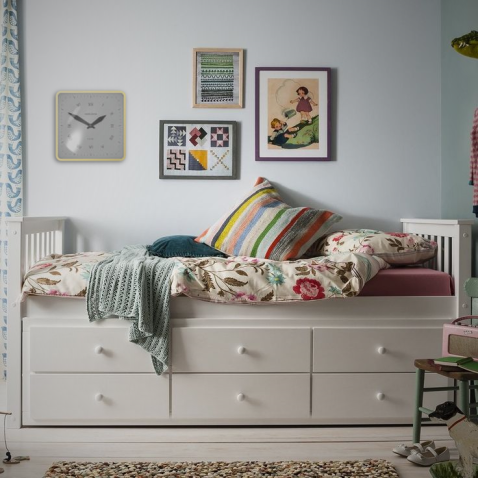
1:50
